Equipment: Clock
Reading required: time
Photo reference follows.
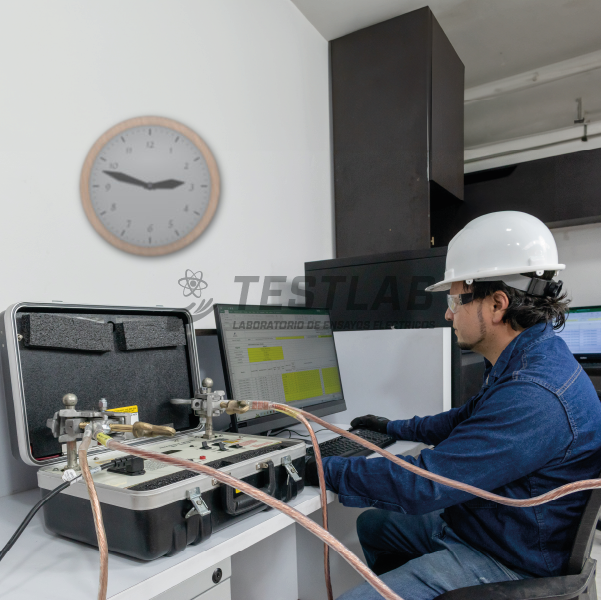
2:48
